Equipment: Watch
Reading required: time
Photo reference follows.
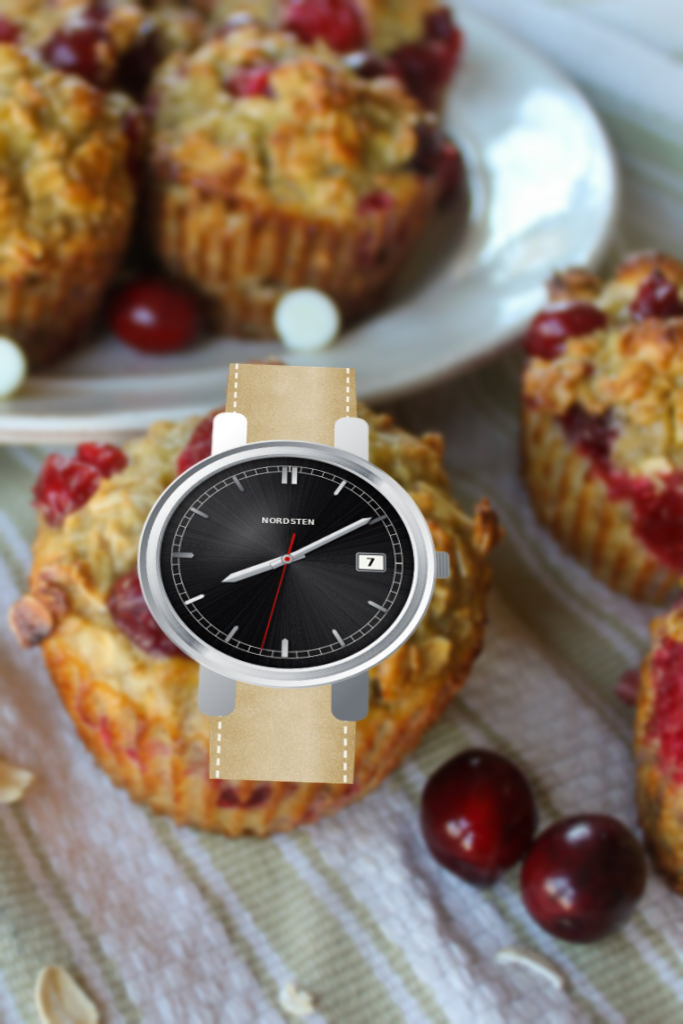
8:09:32
